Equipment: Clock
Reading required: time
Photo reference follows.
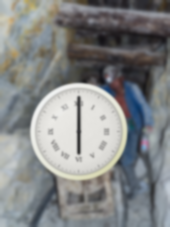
6:00
